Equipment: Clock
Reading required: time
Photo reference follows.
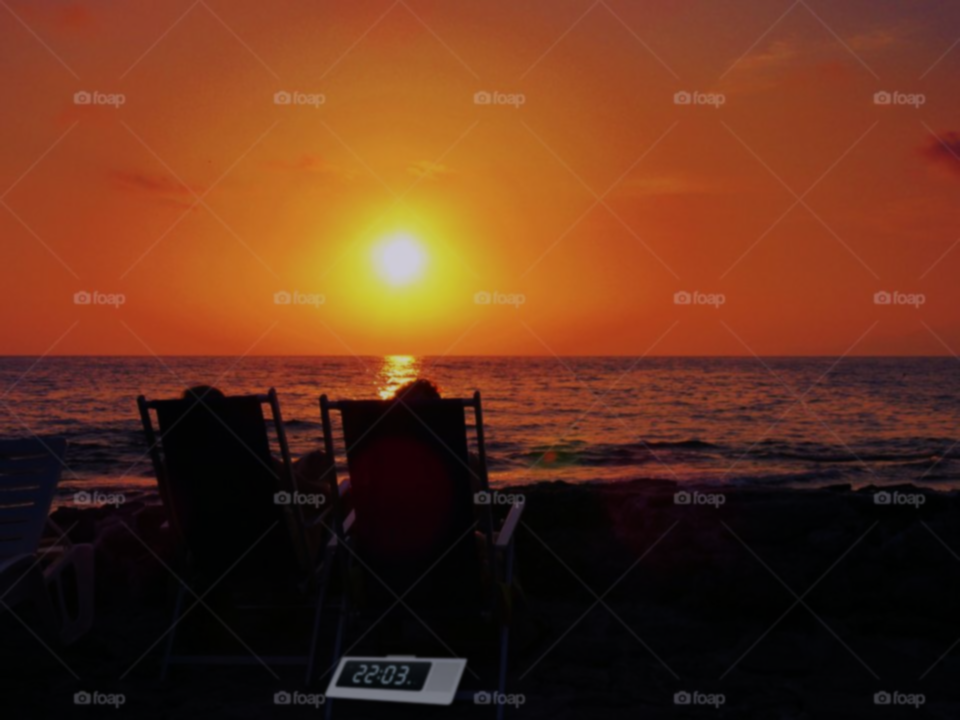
22:03
